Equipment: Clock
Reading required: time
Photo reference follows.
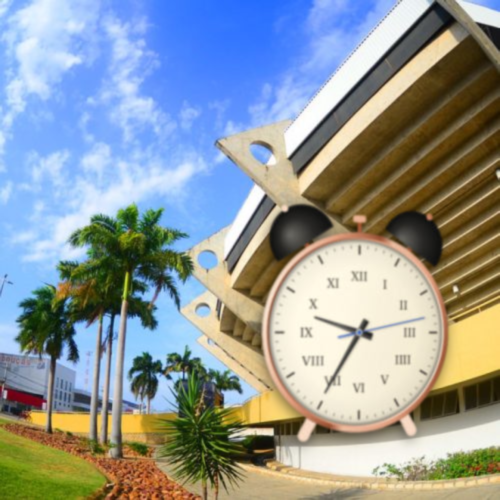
9:35:13
